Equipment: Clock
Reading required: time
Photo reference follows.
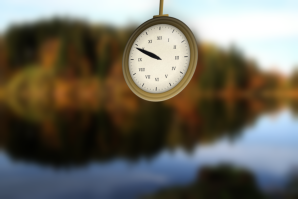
9:49
